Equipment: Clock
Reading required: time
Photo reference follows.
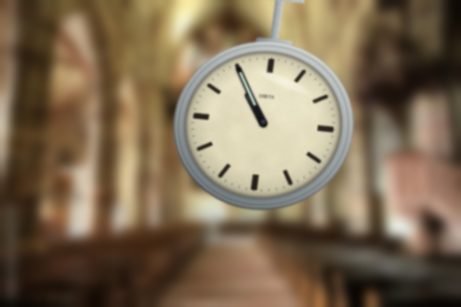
10:55
